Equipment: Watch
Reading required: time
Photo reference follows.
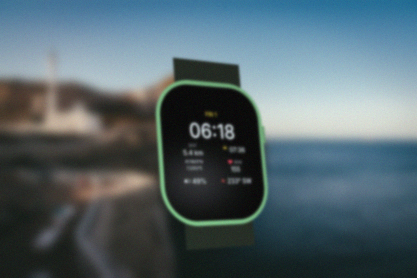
6:18
